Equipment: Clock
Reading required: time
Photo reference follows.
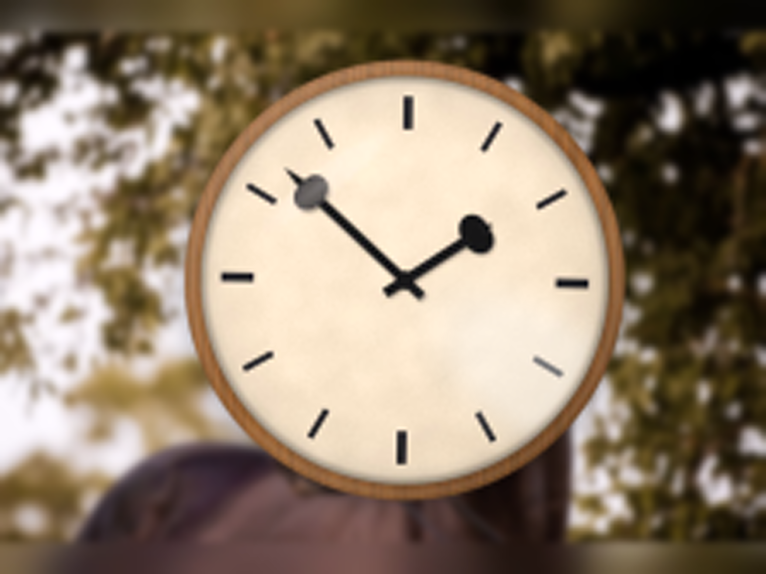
1:52
